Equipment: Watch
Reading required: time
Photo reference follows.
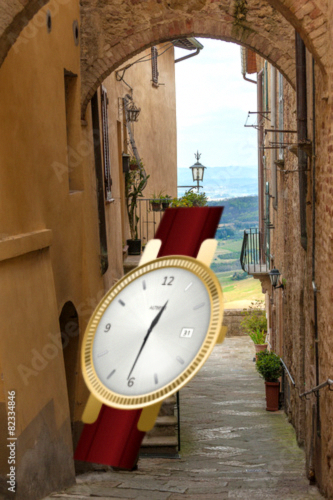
12:31
